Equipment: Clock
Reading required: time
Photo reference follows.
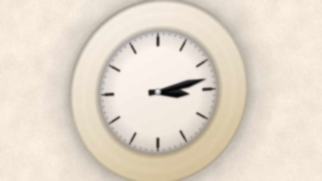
3:13
